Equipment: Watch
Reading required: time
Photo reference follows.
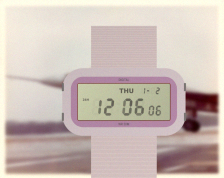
12:06:06
